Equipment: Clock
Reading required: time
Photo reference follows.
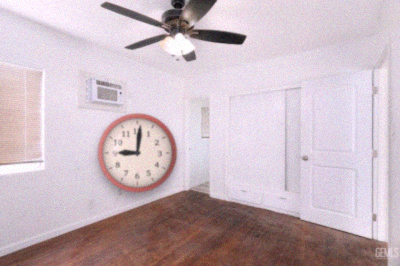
9:01
